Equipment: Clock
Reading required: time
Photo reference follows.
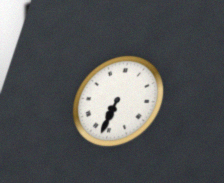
6:32
